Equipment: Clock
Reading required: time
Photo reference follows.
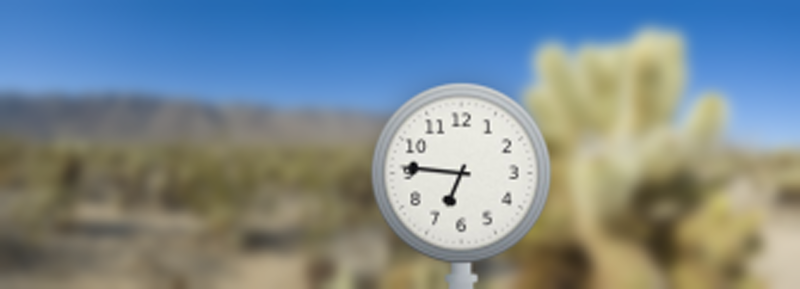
6:46
